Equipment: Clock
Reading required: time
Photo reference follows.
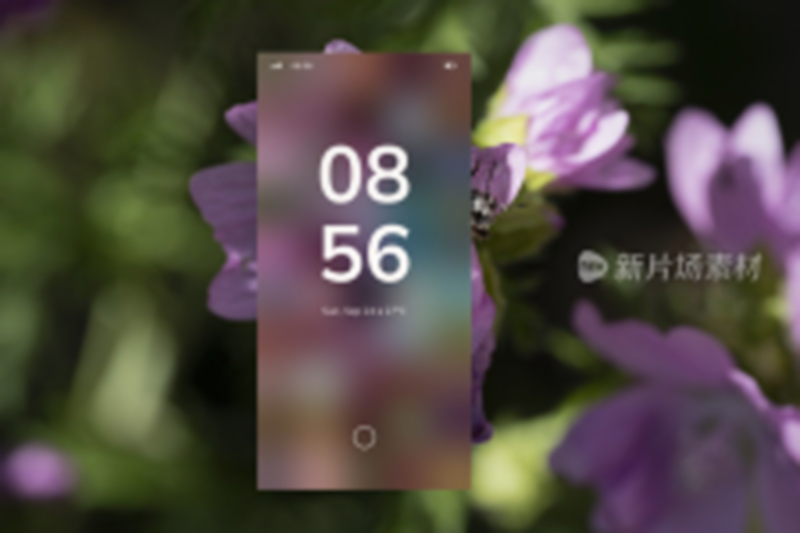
8:56
